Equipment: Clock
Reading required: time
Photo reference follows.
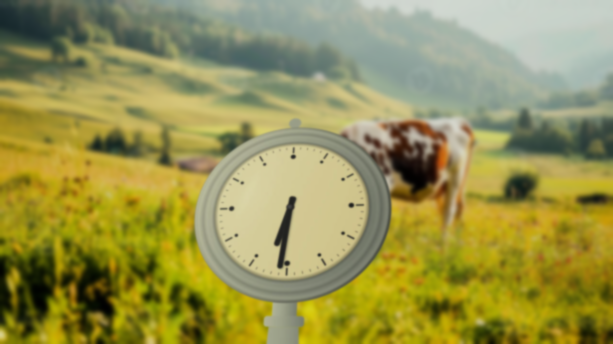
6:31
